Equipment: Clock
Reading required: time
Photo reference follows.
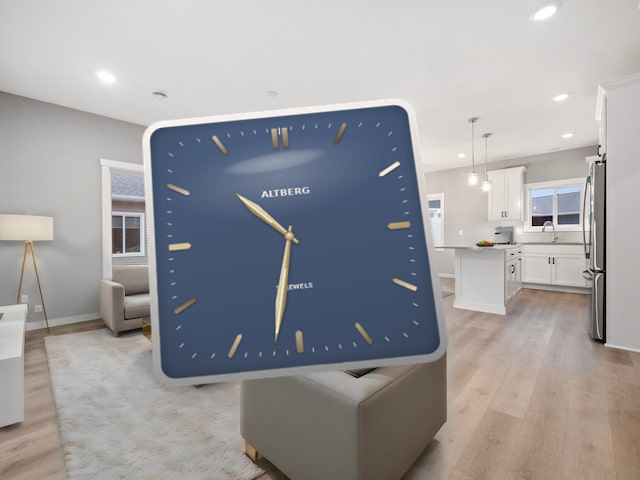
10:32
